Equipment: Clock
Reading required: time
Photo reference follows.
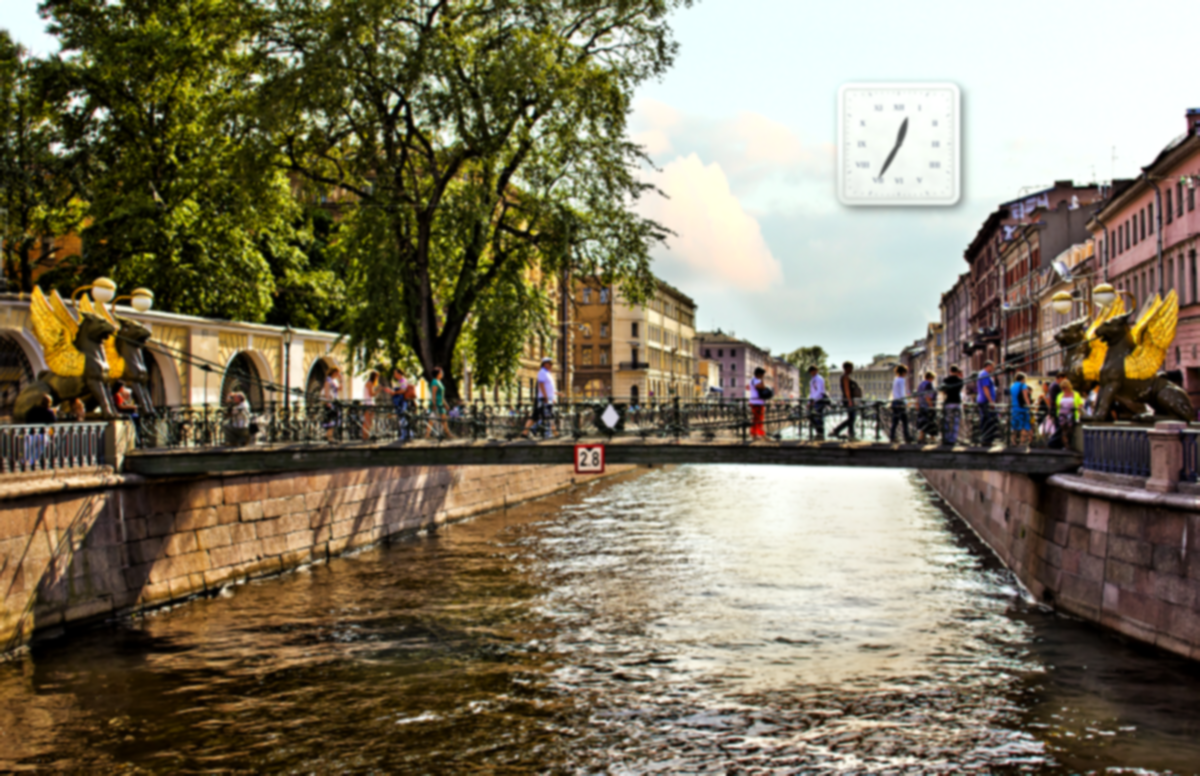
12:35
